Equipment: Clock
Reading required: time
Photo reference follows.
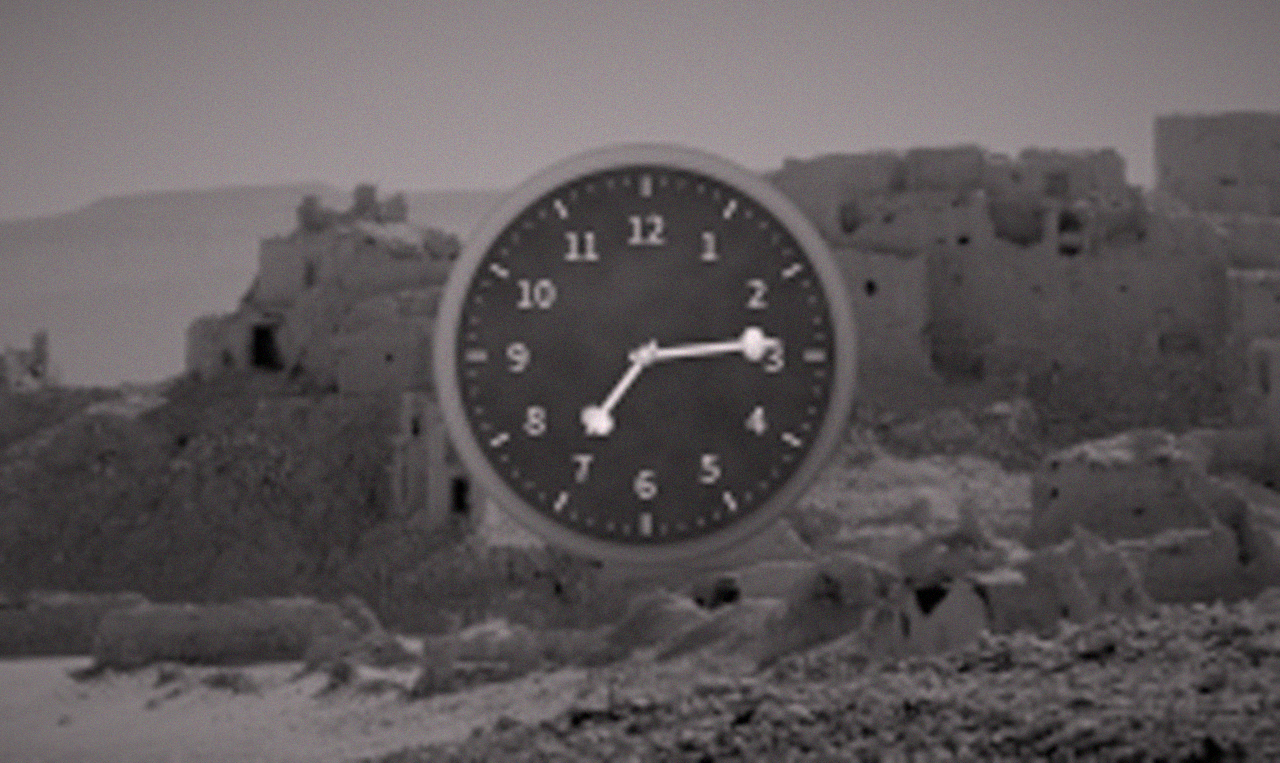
7:14
